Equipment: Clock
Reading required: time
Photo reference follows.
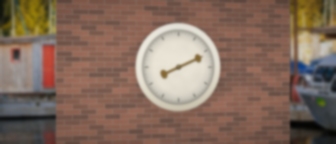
8:11
